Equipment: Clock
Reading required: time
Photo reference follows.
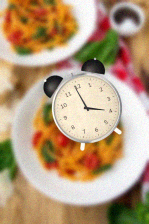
3:59
